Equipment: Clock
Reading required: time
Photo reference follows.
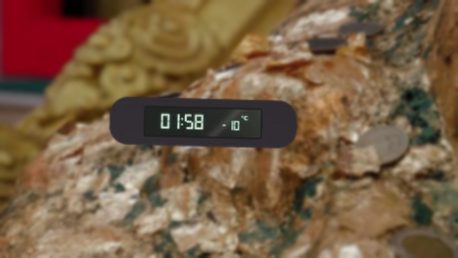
1:58
